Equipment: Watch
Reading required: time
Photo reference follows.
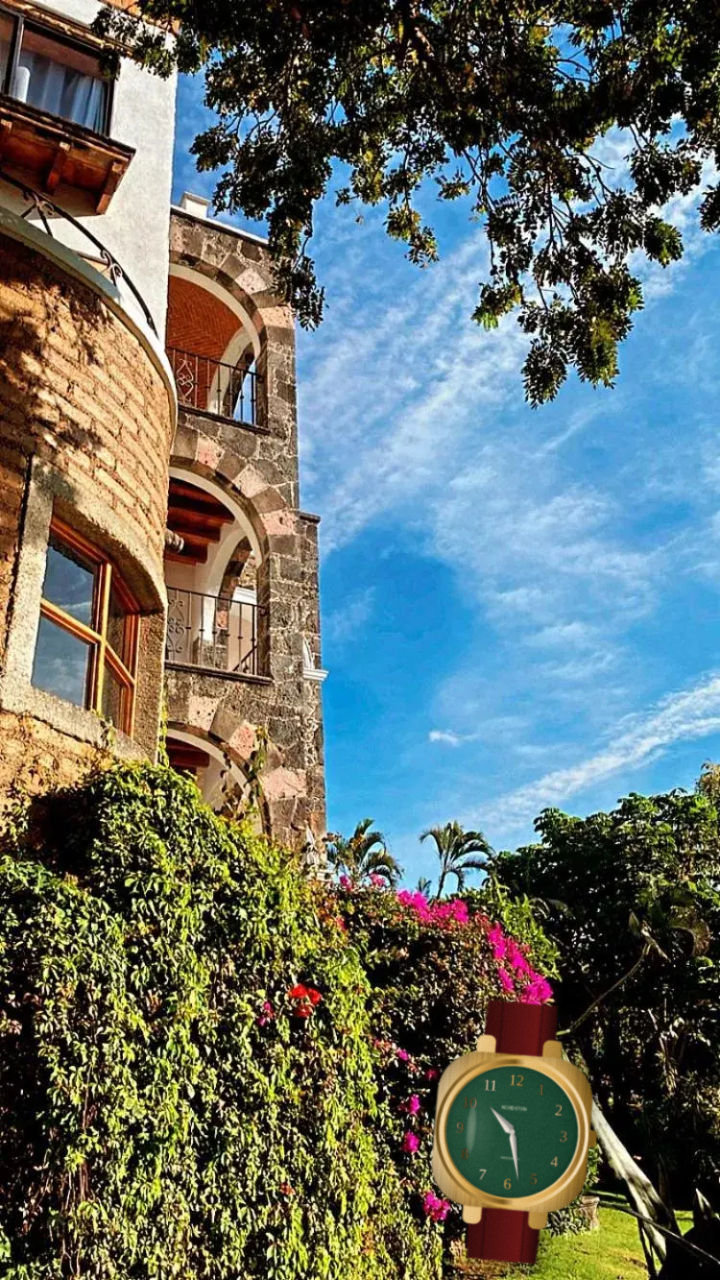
10:28
